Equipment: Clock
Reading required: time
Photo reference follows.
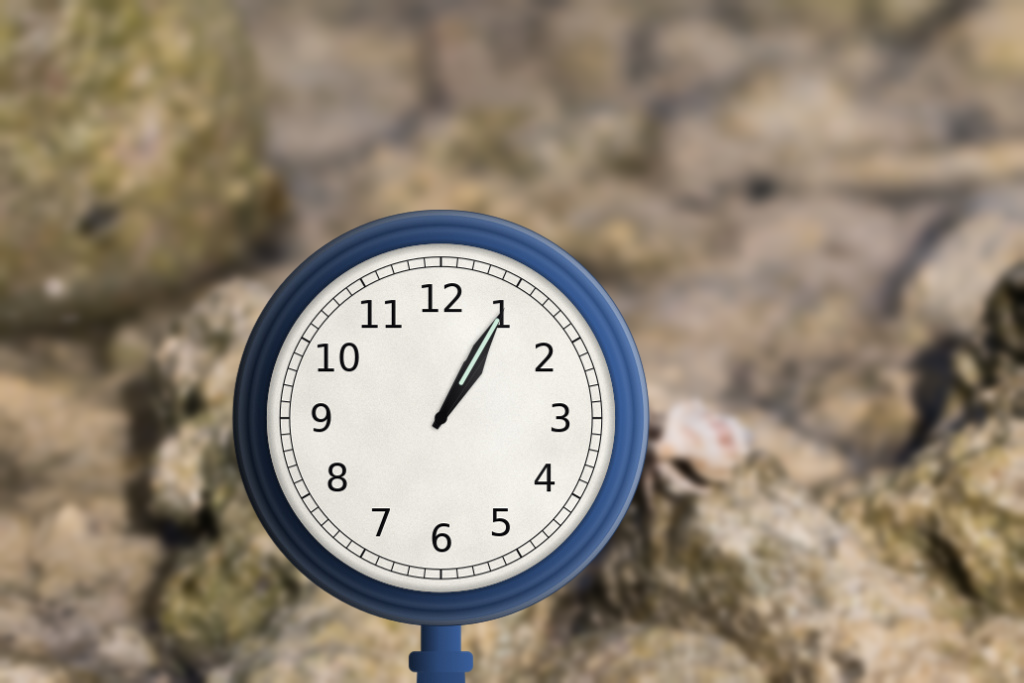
1:05
